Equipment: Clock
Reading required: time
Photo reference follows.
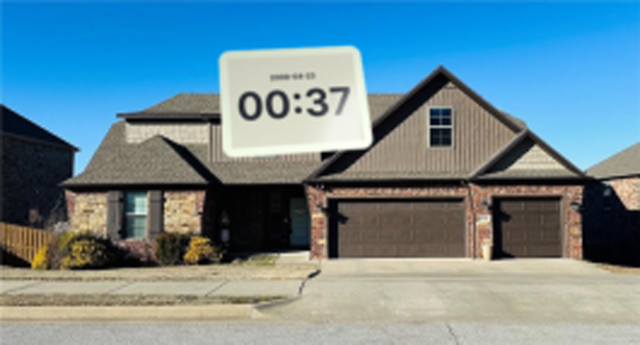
0:37
